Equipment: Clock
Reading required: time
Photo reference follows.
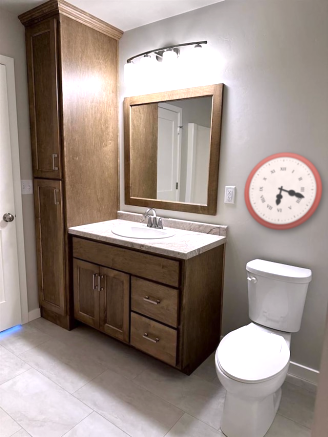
6:18
